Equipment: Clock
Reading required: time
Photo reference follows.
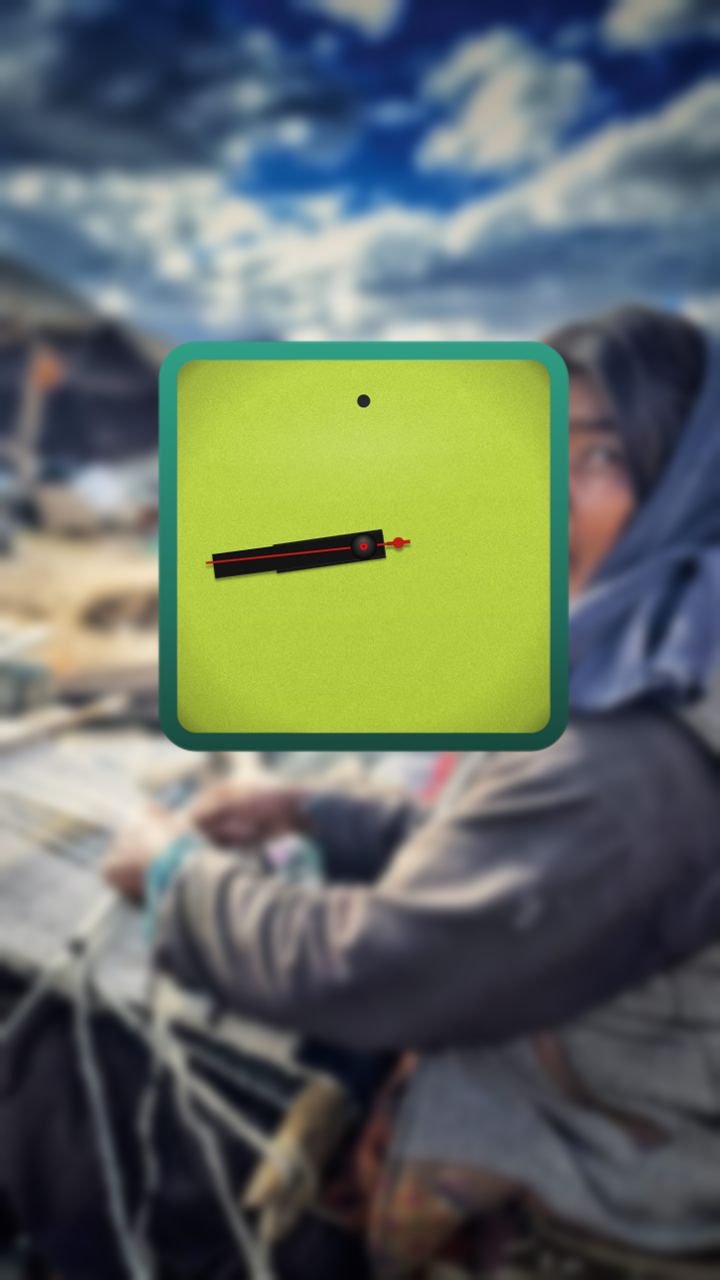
8:43:44
